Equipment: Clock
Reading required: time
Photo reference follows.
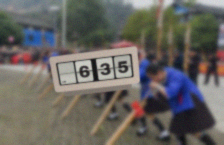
6:35
